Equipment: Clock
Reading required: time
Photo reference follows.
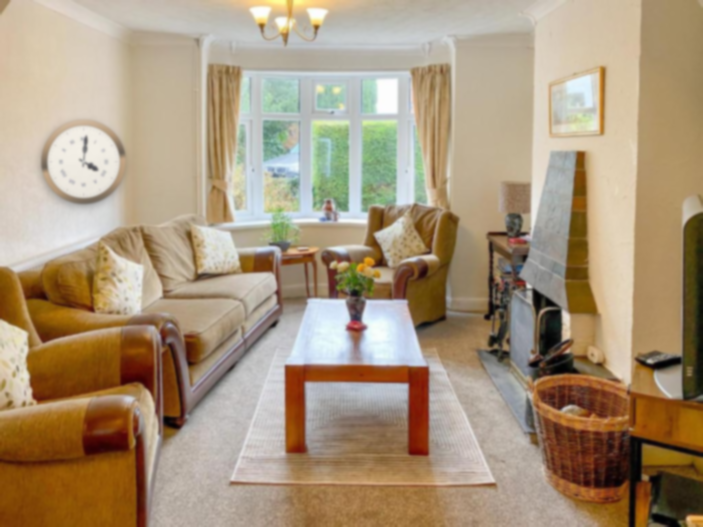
4:01
